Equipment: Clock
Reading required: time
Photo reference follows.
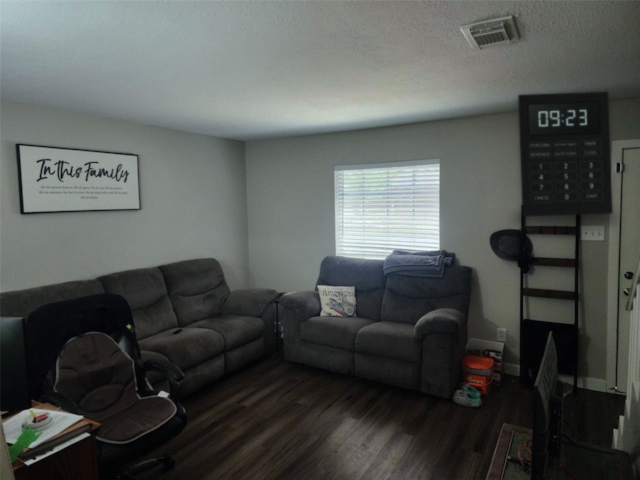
9:23
